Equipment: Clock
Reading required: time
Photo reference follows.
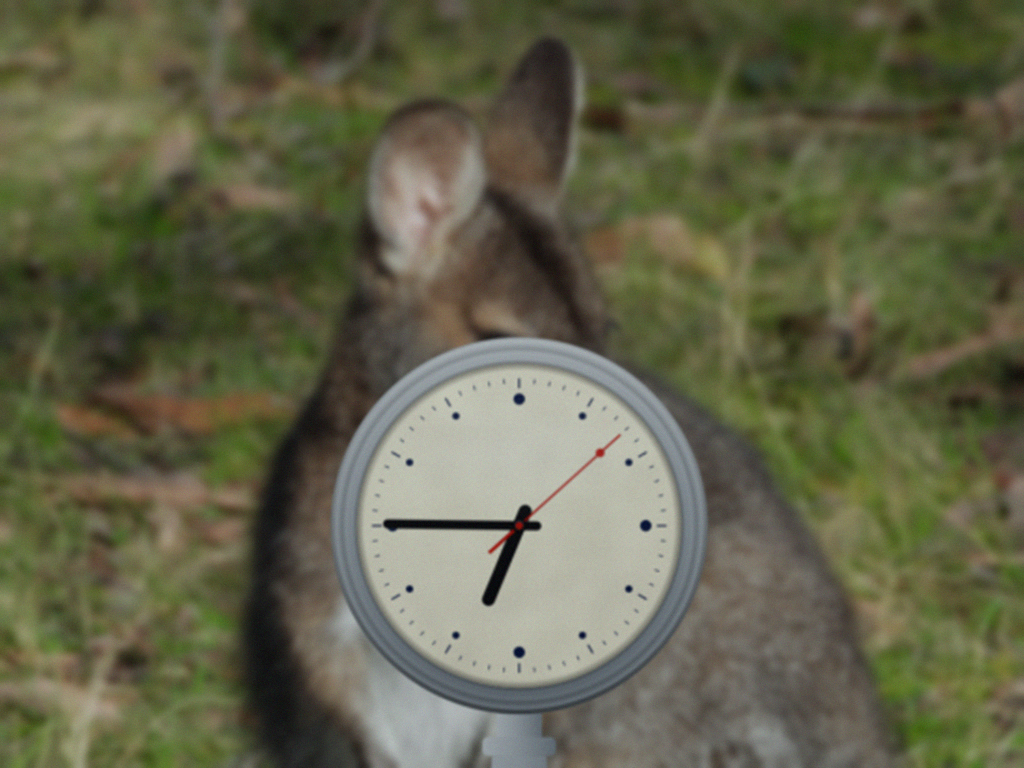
6:45:08
